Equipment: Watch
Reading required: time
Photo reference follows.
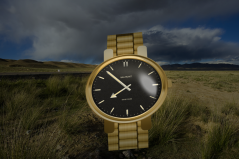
7:53
